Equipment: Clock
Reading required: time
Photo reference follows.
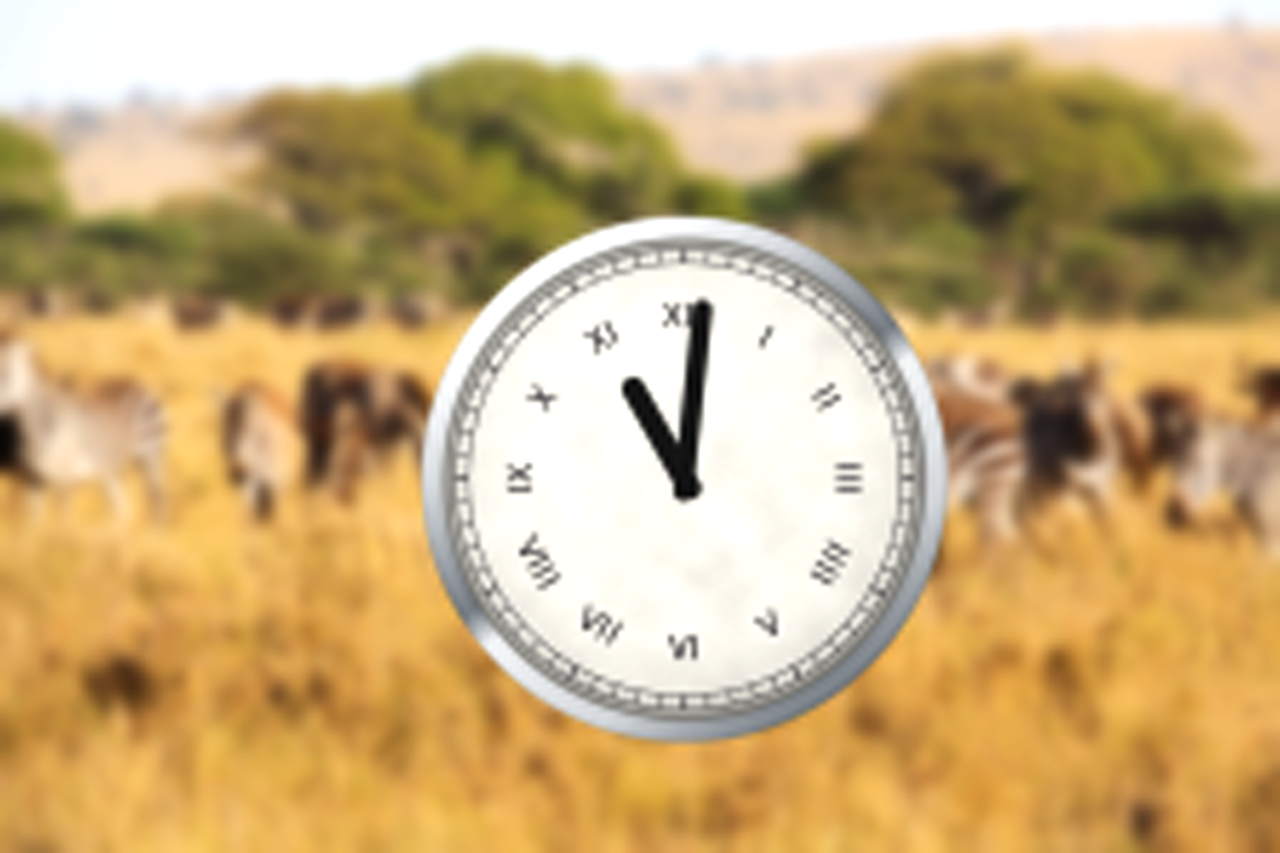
11:01
